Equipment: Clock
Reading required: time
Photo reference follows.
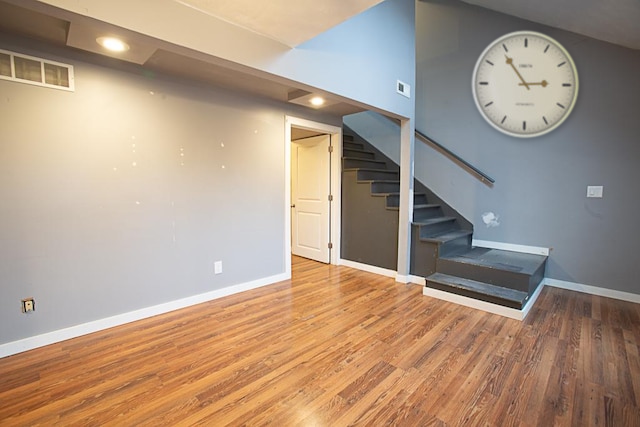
2:54
